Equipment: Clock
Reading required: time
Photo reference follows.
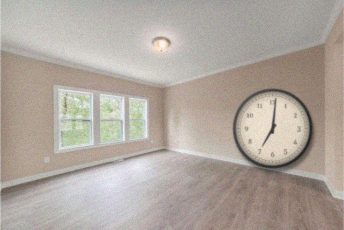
7:01
